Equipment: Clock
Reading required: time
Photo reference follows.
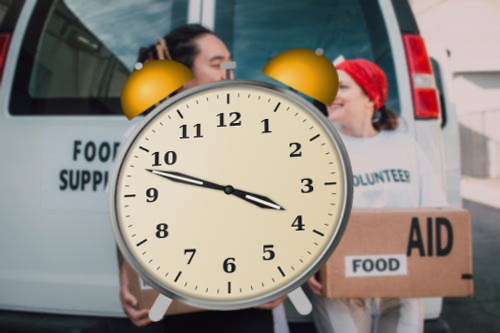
3:48
